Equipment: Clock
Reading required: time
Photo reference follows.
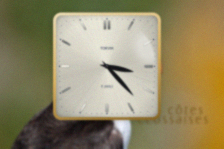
3:23
